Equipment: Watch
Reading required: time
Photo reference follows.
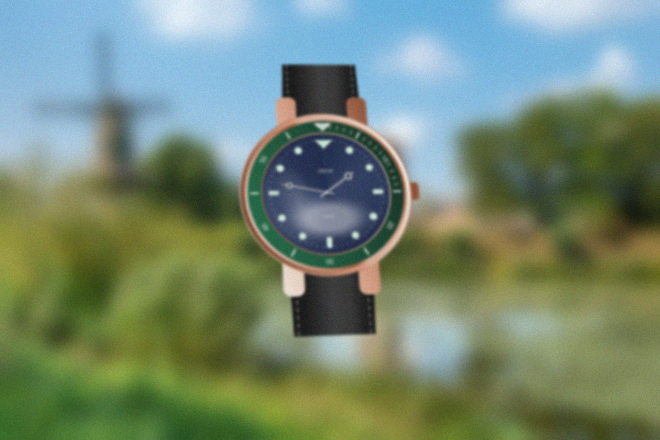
1:47
